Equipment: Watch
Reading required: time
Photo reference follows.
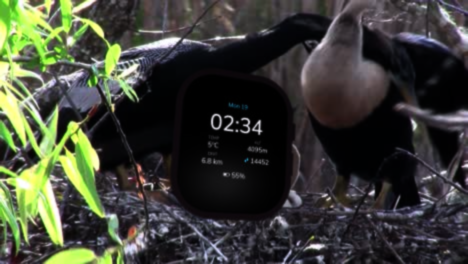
2:34
